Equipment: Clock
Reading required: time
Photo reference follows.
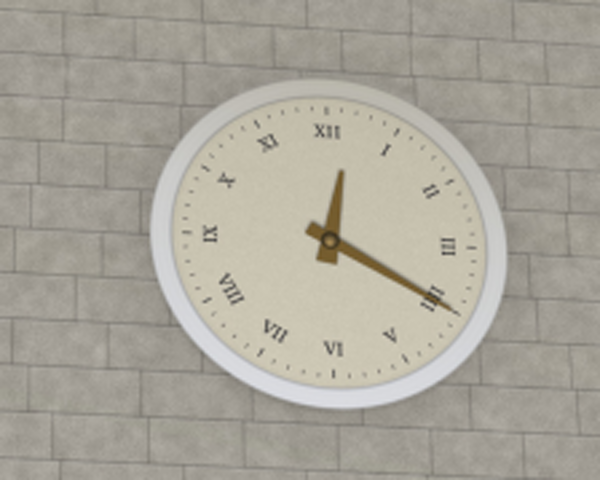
12:20
